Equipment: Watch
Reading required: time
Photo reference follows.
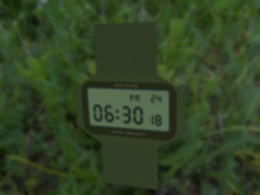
6:30:18
